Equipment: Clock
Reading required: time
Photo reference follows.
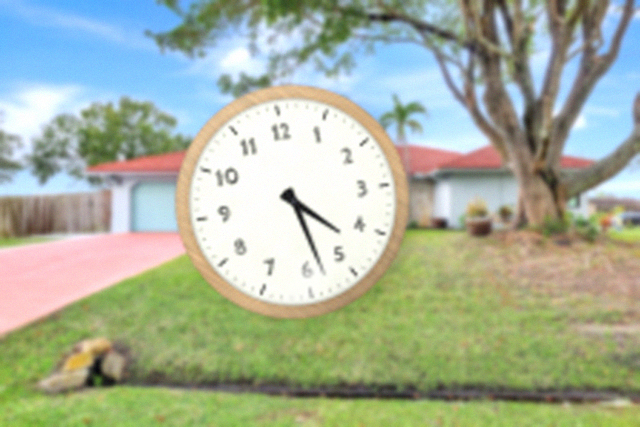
4:28
